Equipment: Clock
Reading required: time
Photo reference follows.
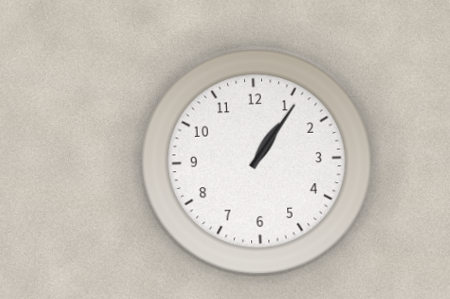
1:06
